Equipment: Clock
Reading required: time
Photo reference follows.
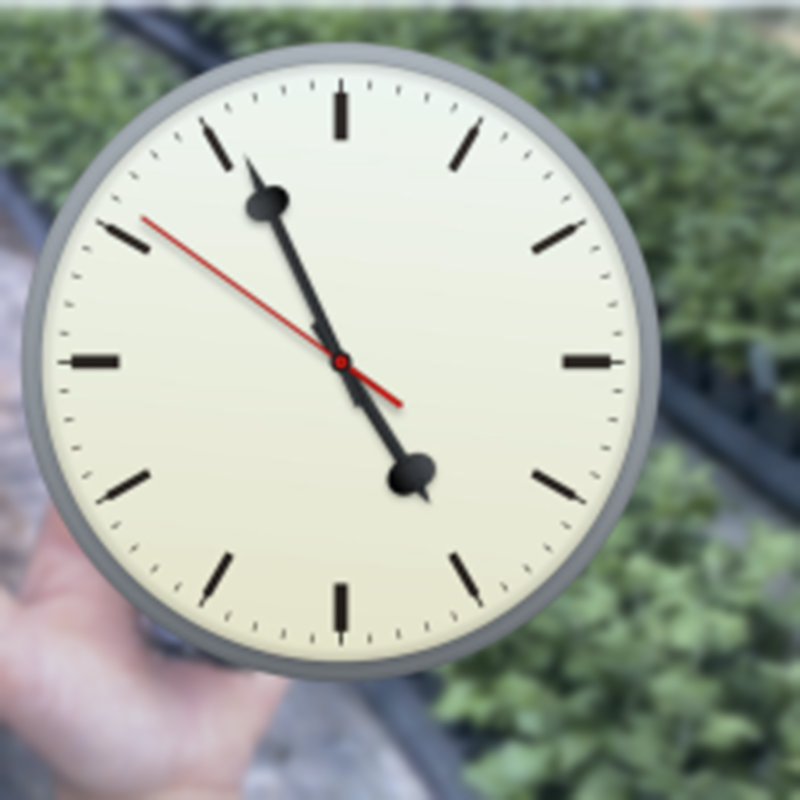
4:55:51
